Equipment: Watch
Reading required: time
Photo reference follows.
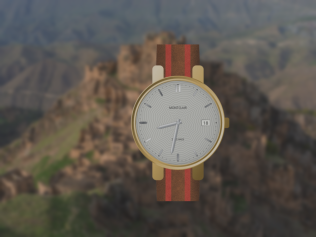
8:32
